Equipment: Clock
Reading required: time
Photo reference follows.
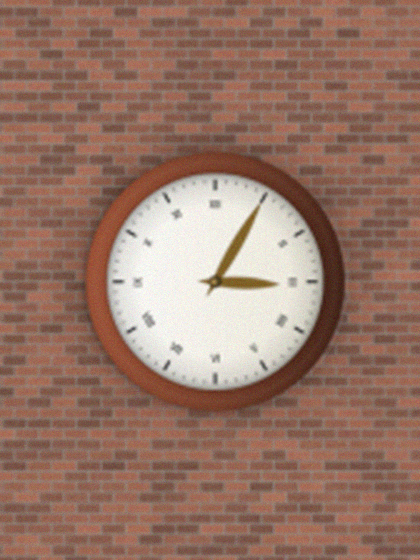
3:05
